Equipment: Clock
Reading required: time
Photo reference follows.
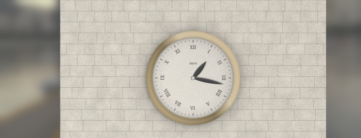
1:17
